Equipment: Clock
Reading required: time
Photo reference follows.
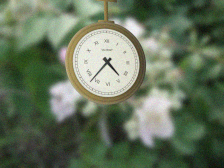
4:37
